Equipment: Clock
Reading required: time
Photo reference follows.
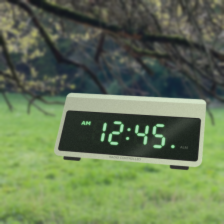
12:45
